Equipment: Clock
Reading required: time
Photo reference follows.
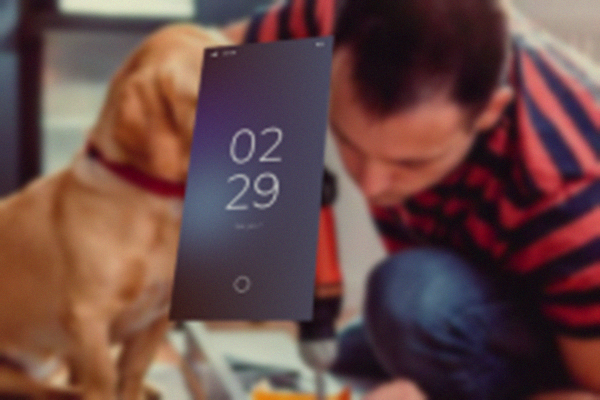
2:29
